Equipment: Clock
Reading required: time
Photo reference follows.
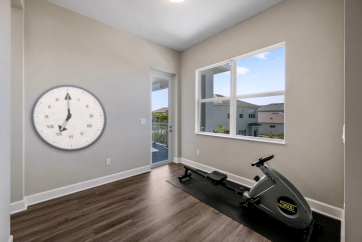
7:00
